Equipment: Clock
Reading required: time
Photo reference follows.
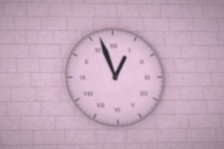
12:57
